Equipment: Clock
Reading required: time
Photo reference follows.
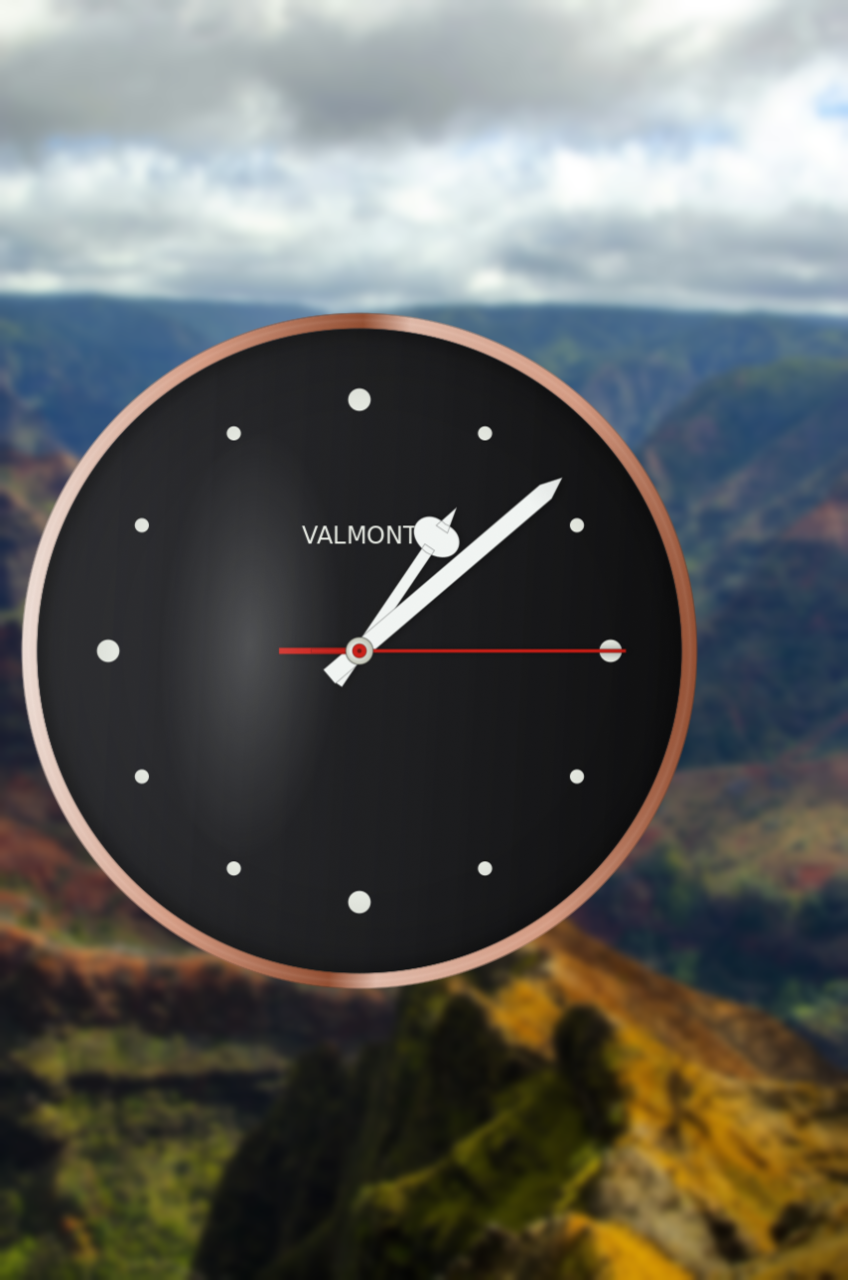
1:08:15
